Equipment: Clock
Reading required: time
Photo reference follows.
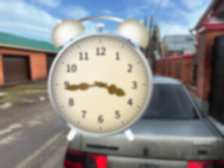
3:44
